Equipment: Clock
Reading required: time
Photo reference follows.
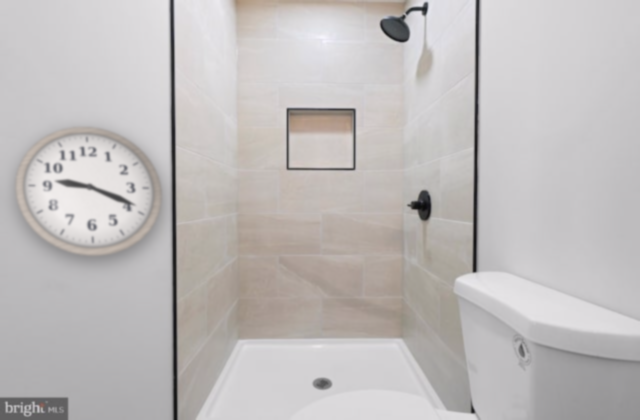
9:19
